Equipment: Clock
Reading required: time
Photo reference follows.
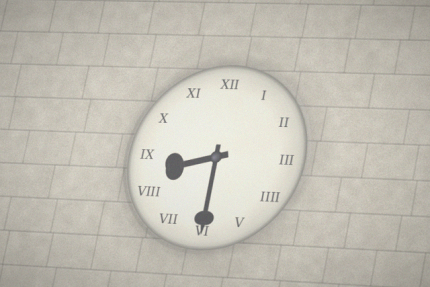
8:30
